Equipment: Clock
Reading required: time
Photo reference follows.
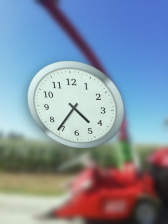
4:36
